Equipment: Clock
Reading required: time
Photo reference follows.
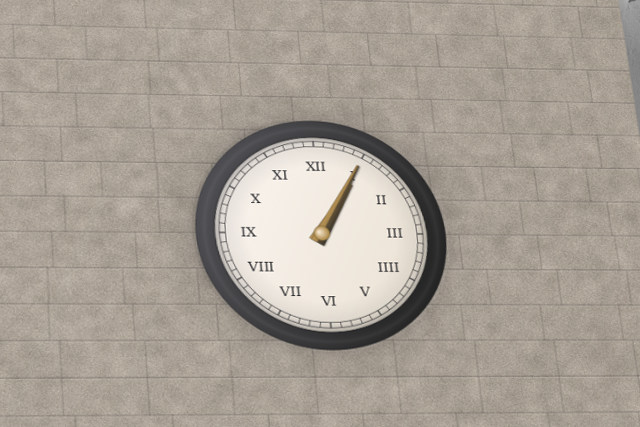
1:05
